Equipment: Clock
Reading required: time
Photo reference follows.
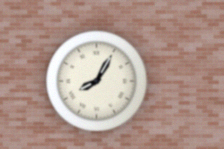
8:05
